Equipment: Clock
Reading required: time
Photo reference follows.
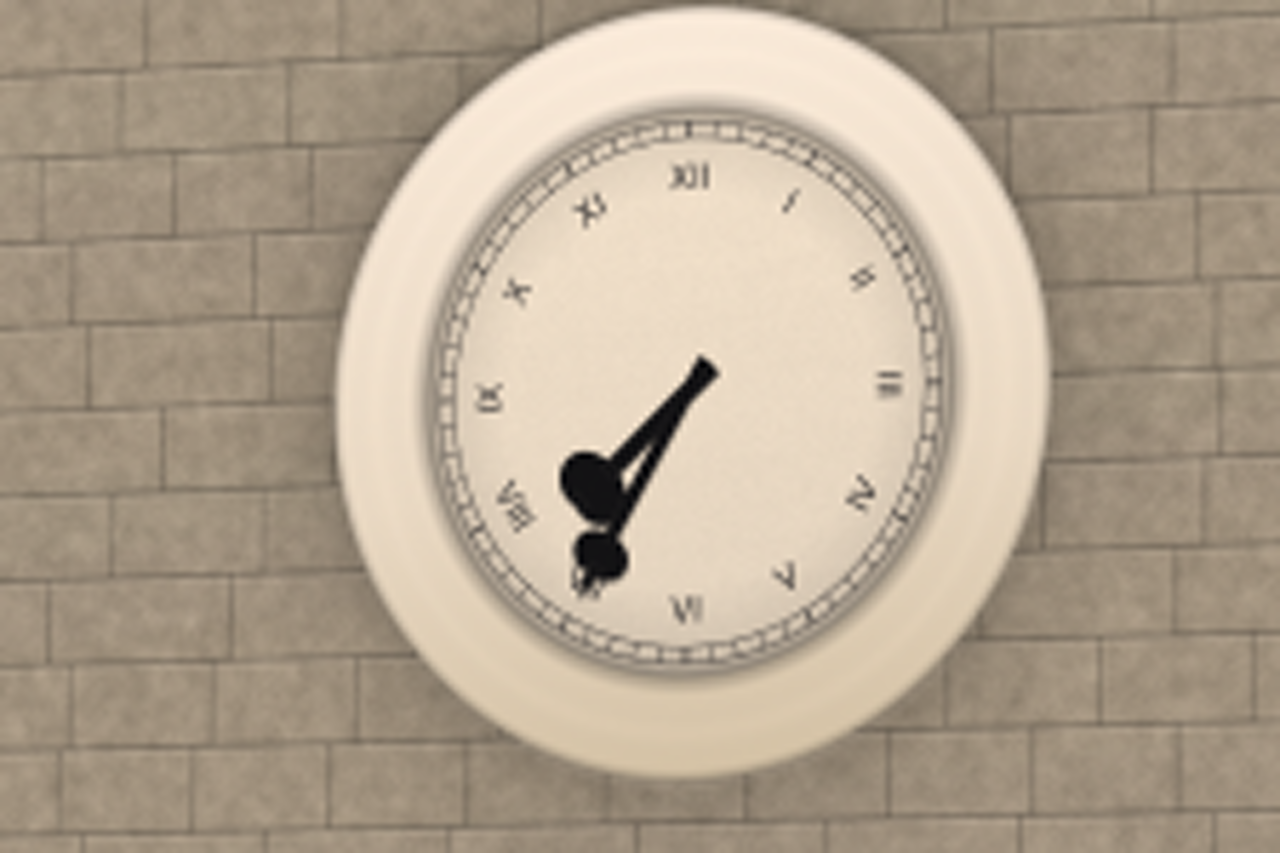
7:35
